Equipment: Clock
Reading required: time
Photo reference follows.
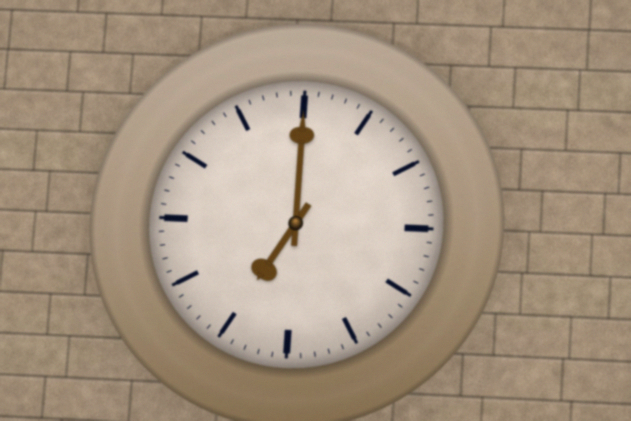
7:00
